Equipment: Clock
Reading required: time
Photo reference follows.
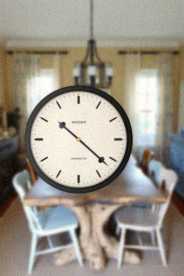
10:22
